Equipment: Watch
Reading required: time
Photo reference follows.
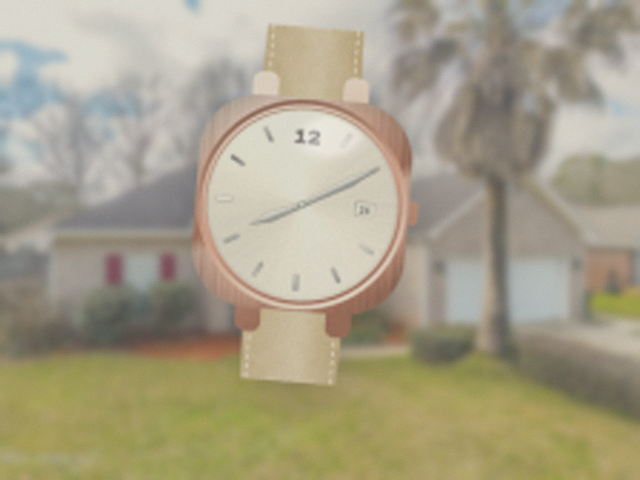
8:10
